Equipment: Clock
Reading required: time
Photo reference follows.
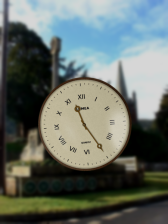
11:25
